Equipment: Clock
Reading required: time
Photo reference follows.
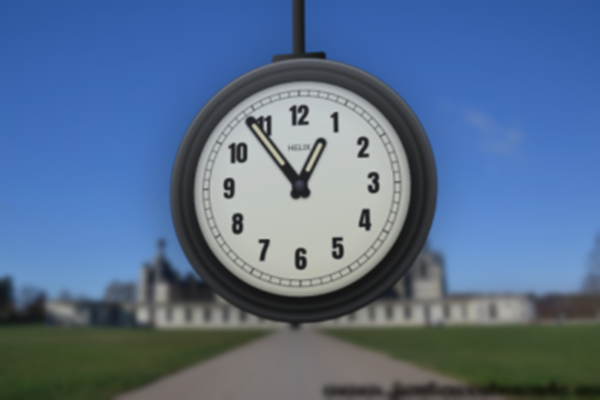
12:54
